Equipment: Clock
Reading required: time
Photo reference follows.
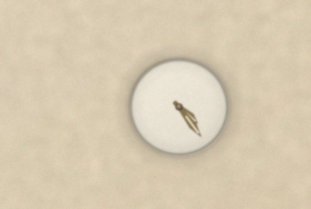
4:24
